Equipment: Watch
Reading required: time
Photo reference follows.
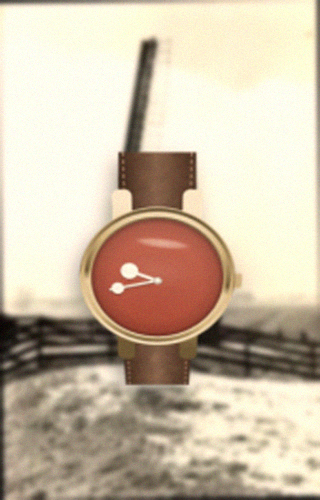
9:43
